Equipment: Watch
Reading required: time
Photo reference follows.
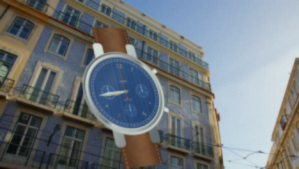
8:44
